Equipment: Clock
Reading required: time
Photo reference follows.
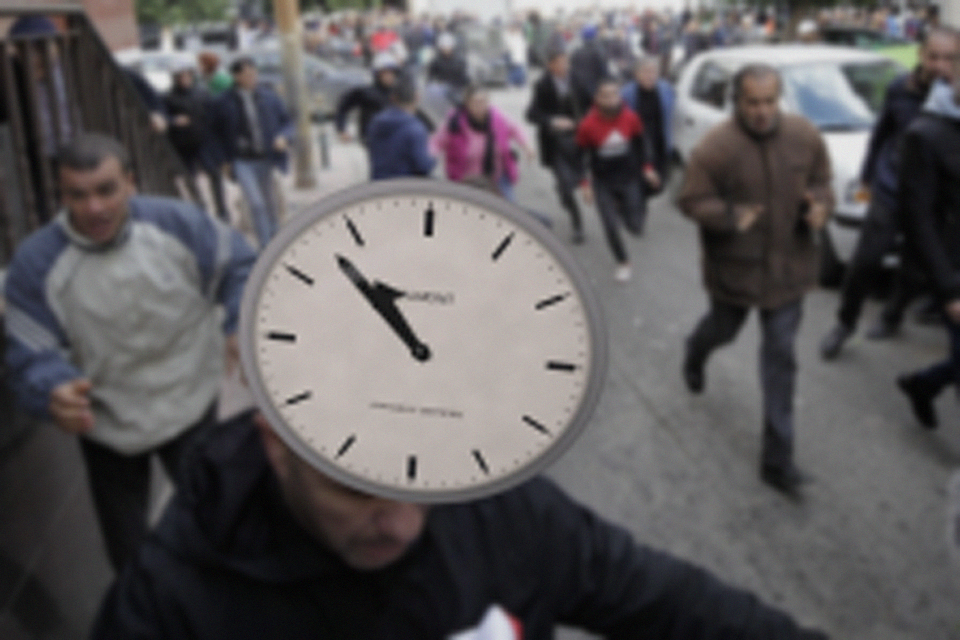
10:53
